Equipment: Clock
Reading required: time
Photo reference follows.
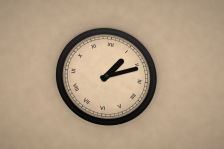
1:11
